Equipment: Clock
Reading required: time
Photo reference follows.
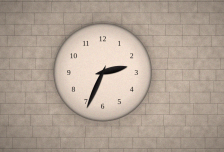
2:34
